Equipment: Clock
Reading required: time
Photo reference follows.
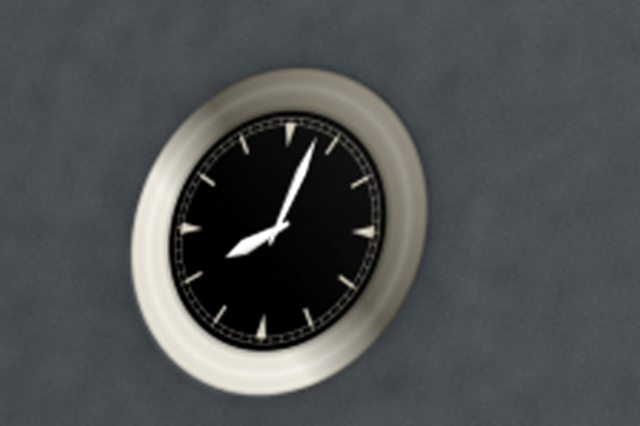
8:03
